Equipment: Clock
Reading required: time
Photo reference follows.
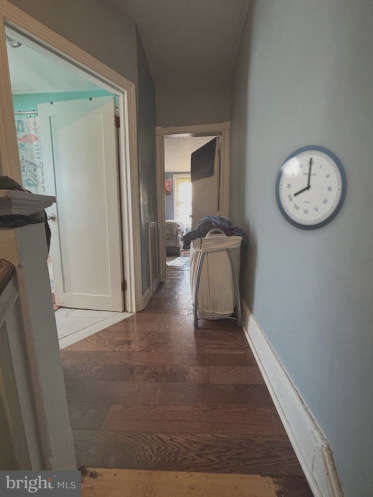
8:00
